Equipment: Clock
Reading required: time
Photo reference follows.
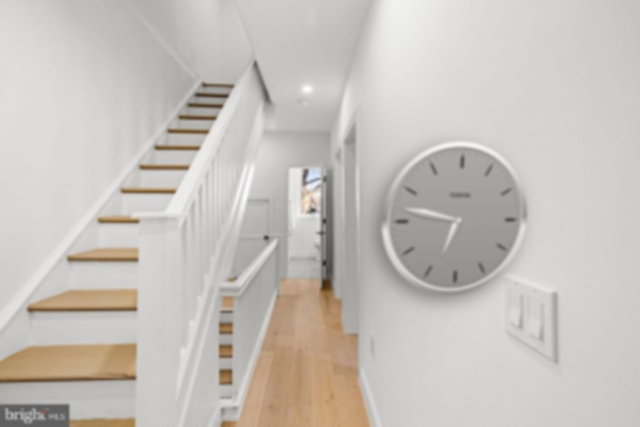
6:47
